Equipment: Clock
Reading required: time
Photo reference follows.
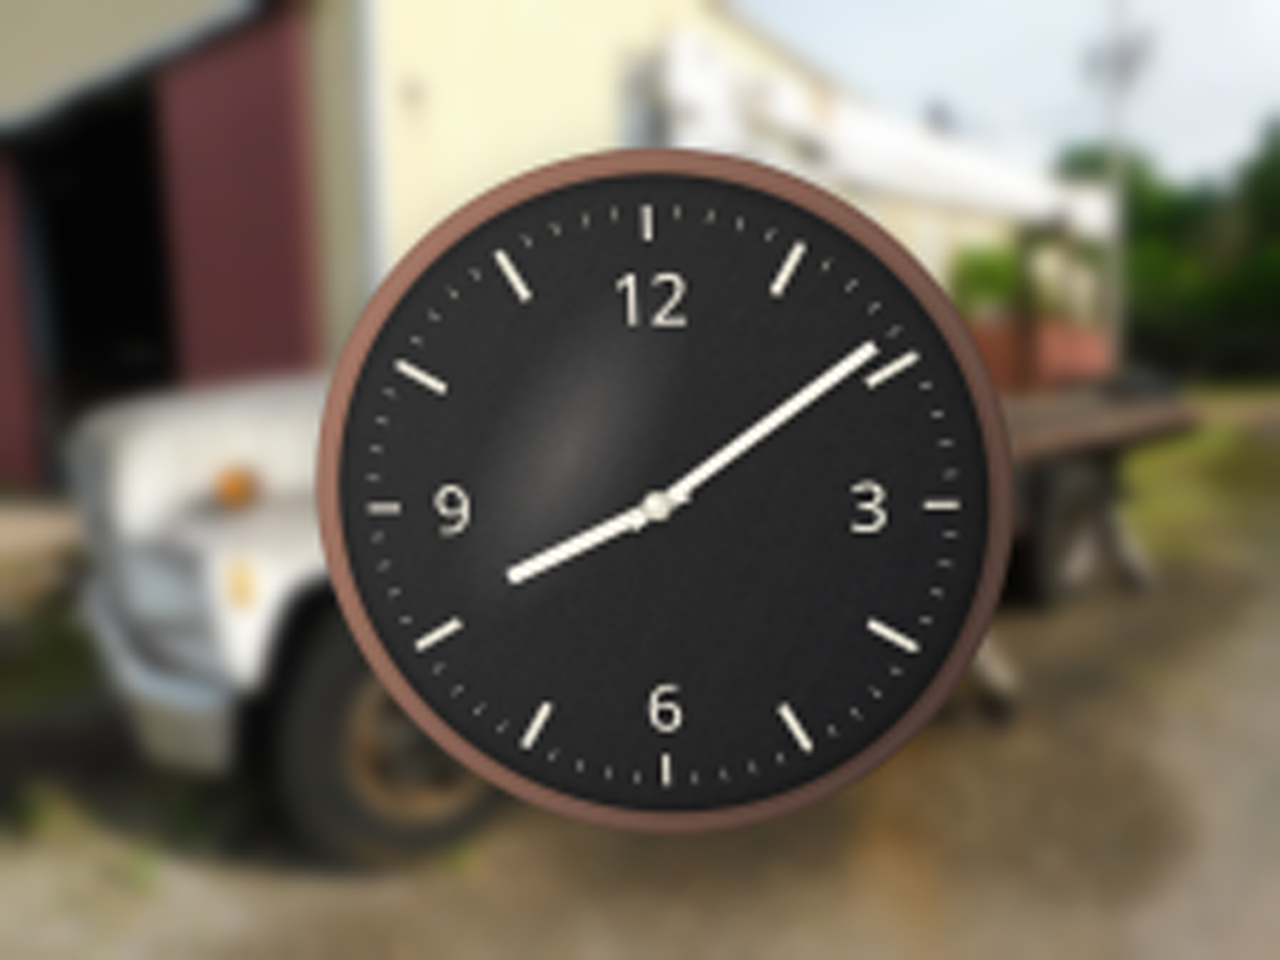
8:09
